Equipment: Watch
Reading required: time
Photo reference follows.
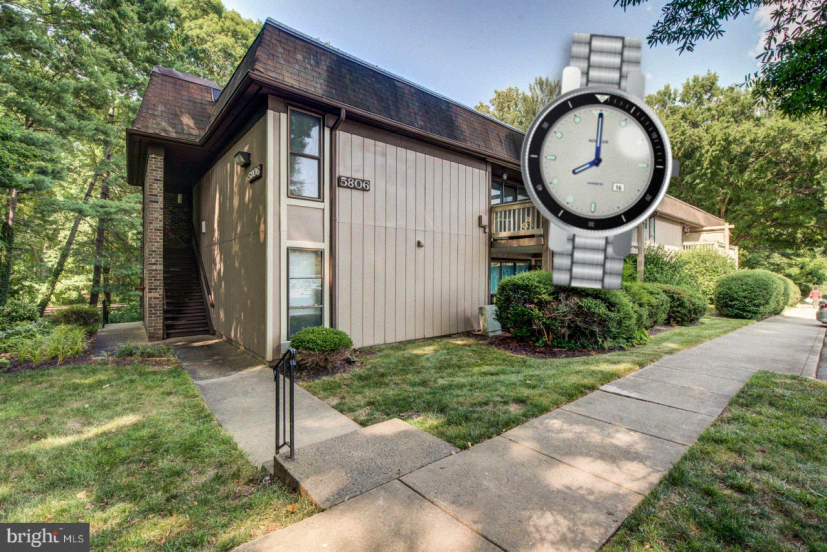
8:00
